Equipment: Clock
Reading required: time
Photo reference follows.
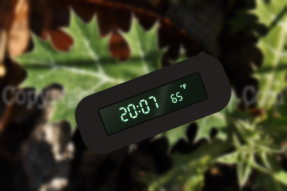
20:07
